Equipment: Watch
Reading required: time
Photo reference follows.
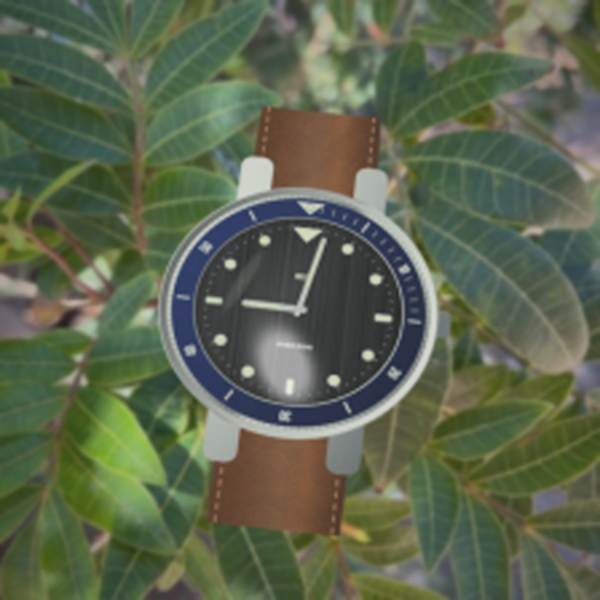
9:02
